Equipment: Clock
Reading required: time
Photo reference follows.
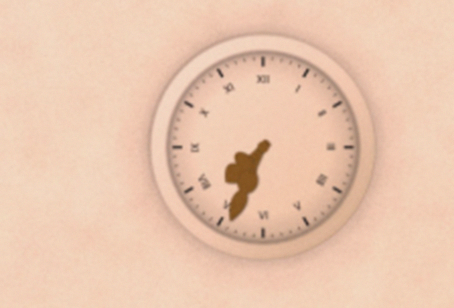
7:34
